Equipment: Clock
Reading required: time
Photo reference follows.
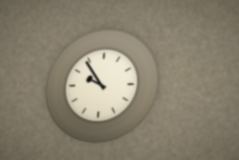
9:54
